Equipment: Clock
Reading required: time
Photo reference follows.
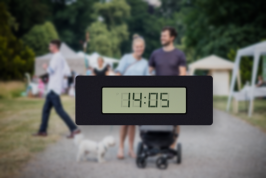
14:05
